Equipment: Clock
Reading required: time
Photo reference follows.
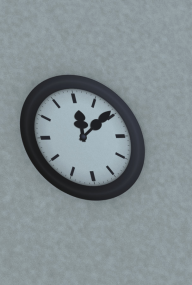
12:09
